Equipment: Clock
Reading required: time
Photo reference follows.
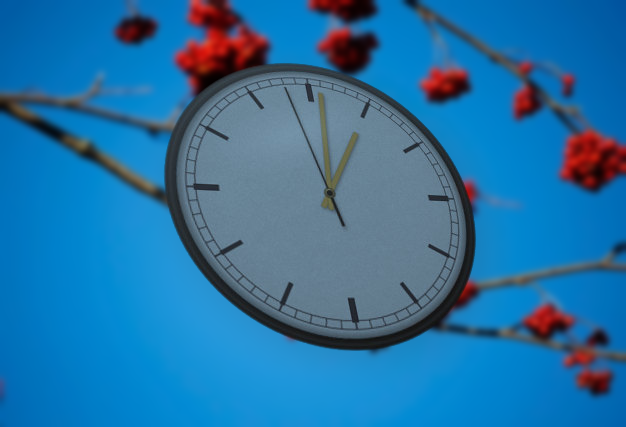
1:00:58
